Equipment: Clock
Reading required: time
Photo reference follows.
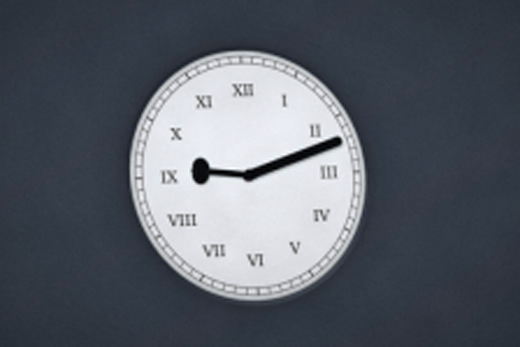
9:12
